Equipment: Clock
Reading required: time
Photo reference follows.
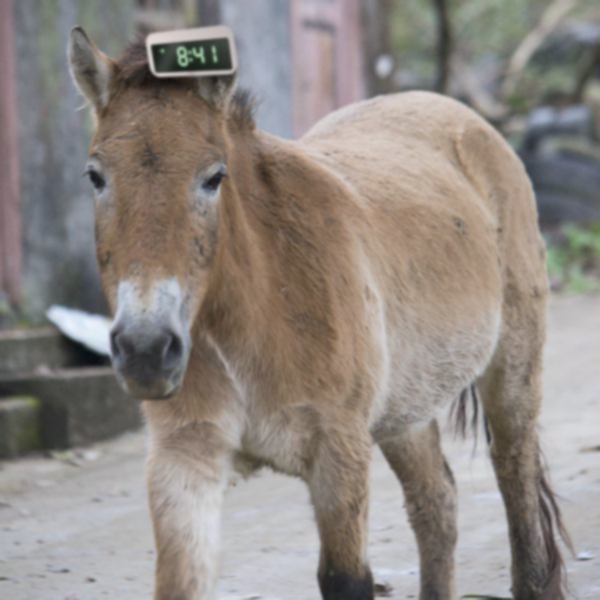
8:41
